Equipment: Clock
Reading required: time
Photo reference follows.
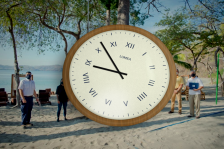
8:52
